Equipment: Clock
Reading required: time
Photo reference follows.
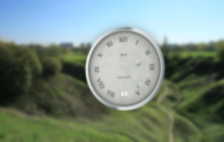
2:23
